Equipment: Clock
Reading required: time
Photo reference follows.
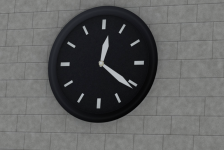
12:21
